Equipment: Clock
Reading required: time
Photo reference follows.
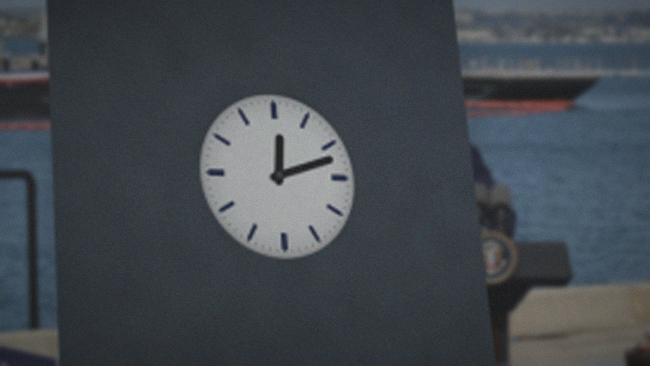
12:12
